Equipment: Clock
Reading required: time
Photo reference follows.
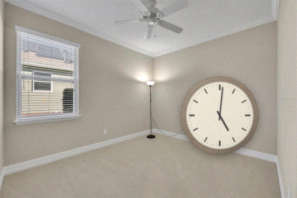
5:01
